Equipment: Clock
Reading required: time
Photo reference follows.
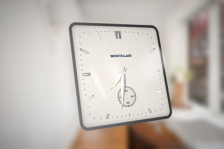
7:32
